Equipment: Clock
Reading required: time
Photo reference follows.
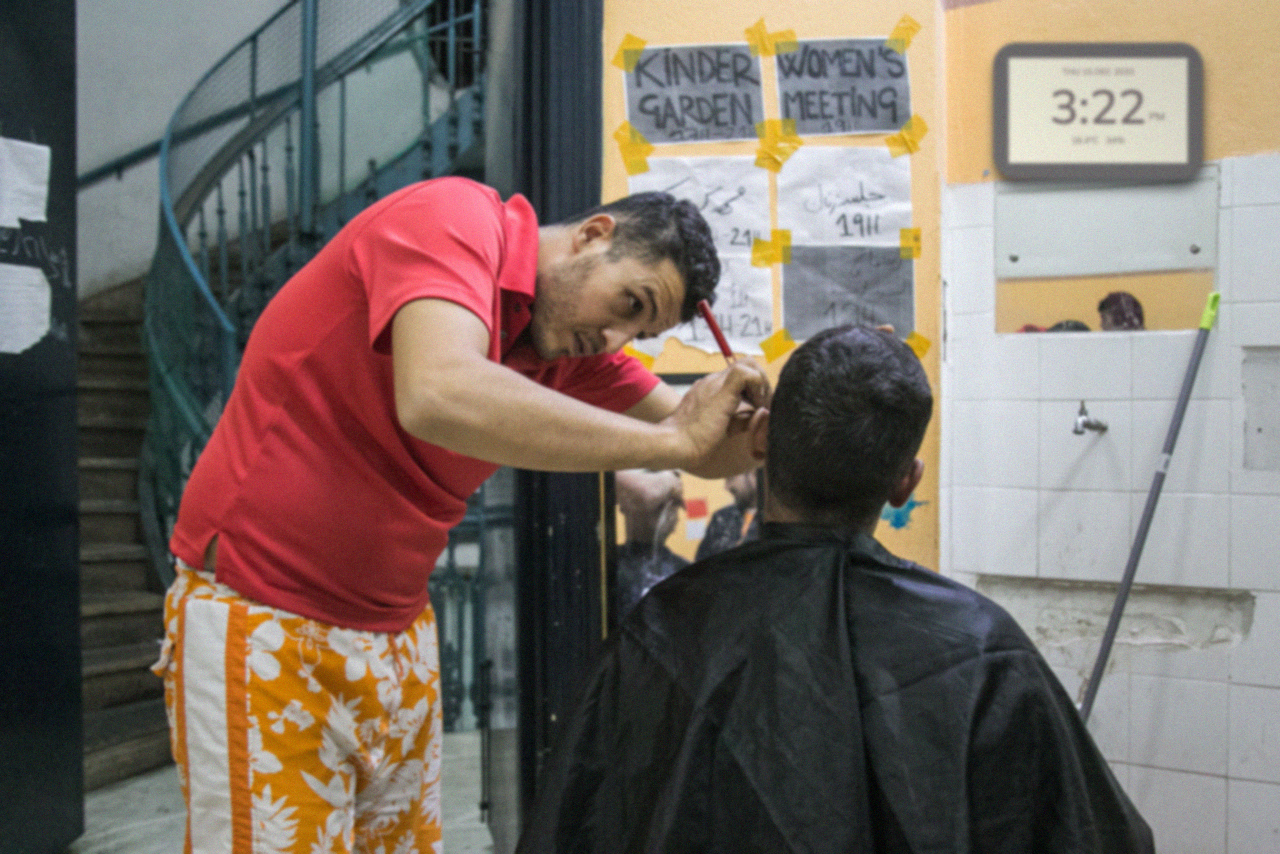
3:22
